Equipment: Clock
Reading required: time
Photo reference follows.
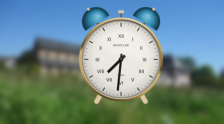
7:31
